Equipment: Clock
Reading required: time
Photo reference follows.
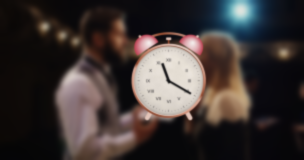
11:20
